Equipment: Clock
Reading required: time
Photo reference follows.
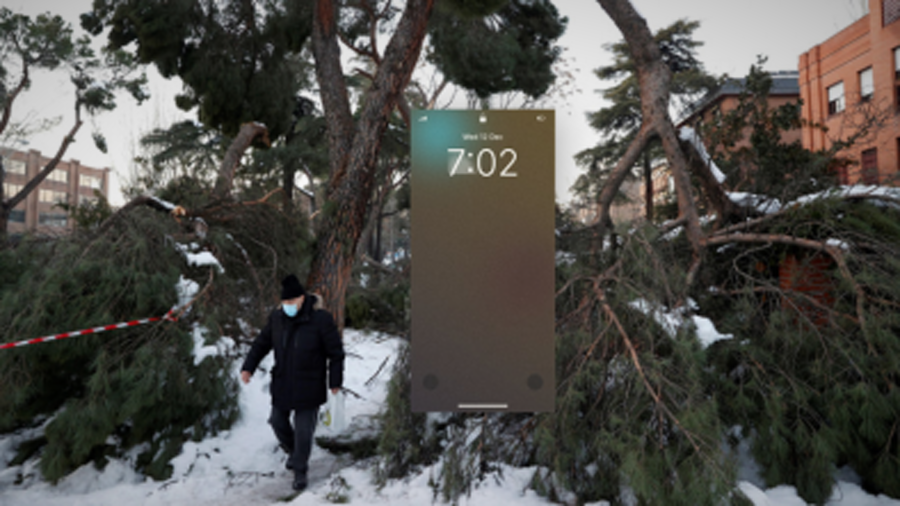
7:02
